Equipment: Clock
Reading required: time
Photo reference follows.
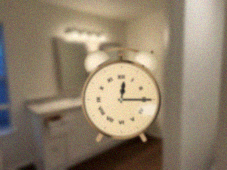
12:15
